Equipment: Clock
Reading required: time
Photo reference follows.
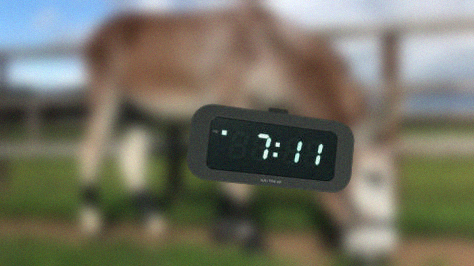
7:11
